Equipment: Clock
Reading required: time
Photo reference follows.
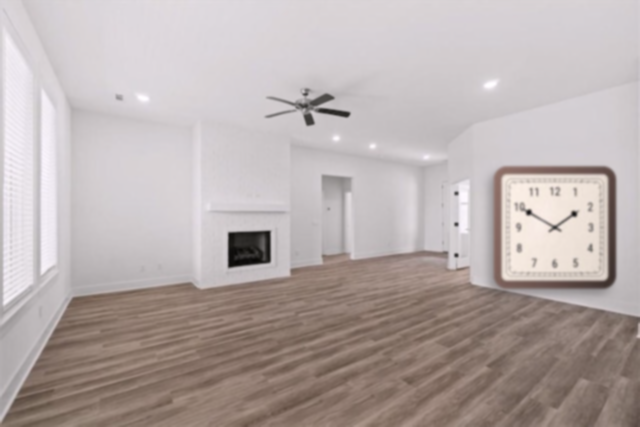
1:50
